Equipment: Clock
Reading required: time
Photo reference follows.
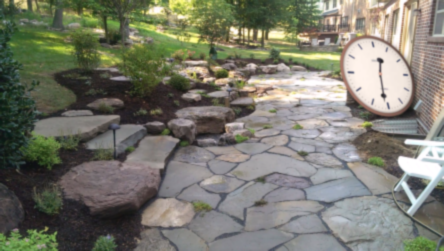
12:31
